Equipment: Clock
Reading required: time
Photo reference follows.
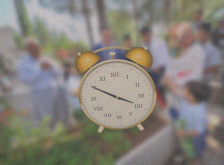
3:50
